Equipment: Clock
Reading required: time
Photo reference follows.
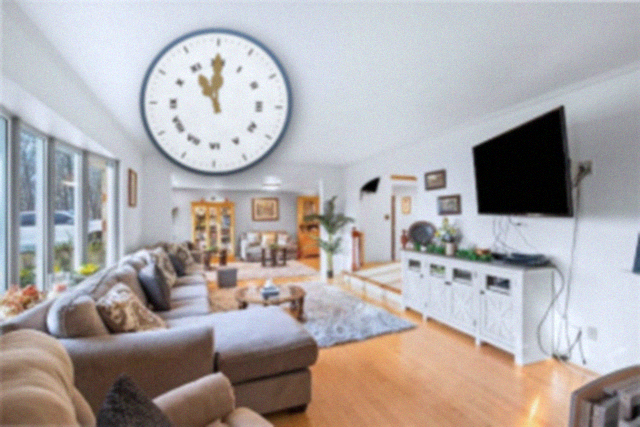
11:00
